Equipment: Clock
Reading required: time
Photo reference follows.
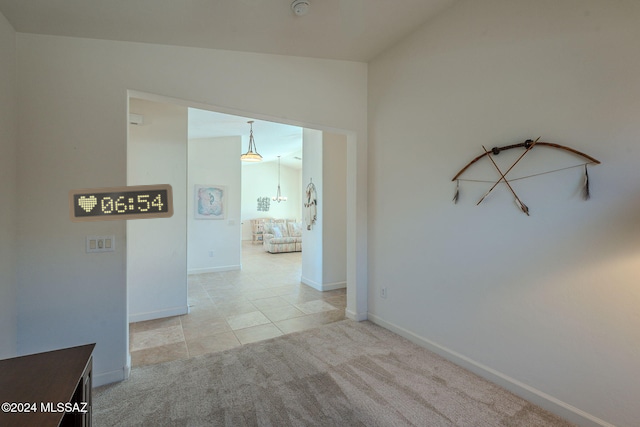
6:54
